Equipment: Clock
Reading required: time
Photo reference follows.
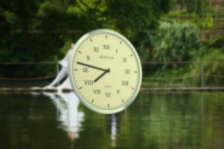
7:47
